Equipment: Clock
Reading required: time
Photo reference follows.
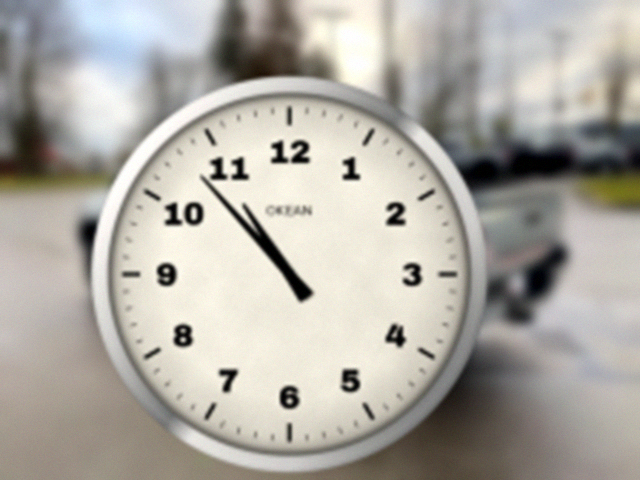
10:53
